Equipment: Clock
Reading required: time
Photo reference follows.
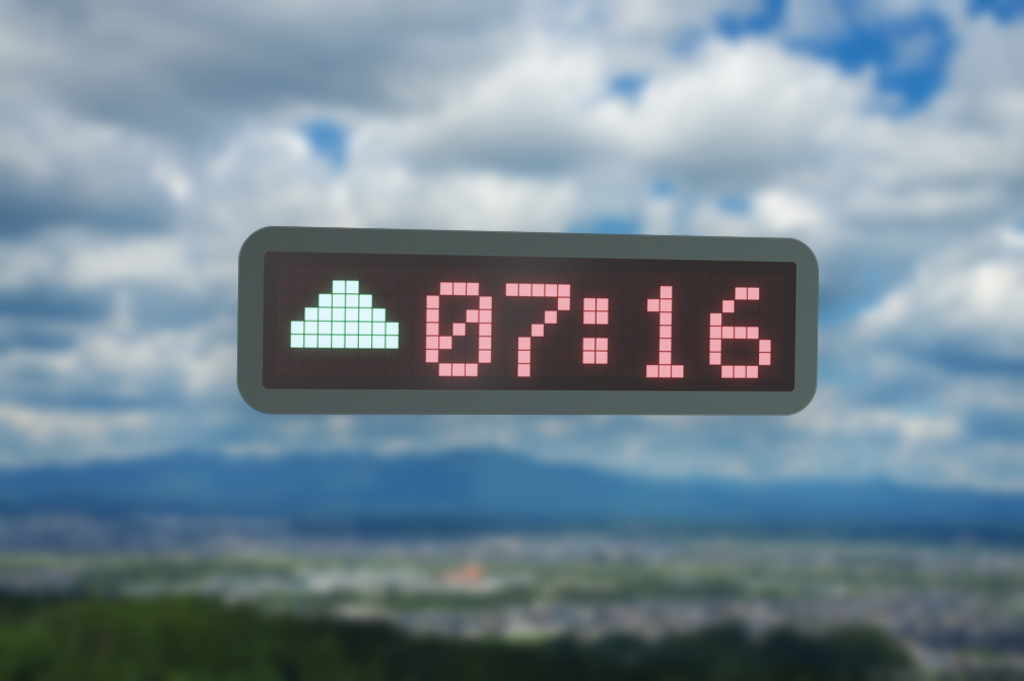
7:16
